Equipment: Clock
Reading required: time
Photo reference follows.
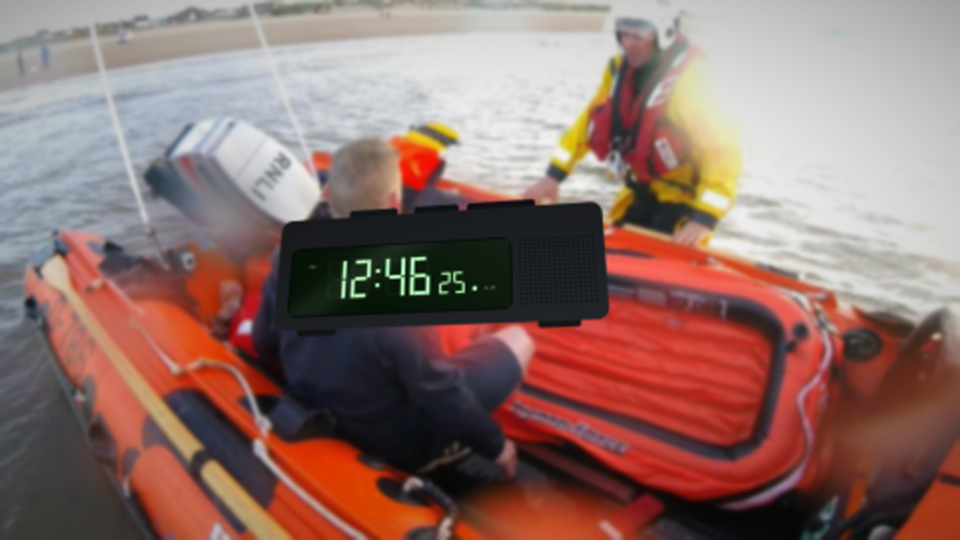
12:46:25
